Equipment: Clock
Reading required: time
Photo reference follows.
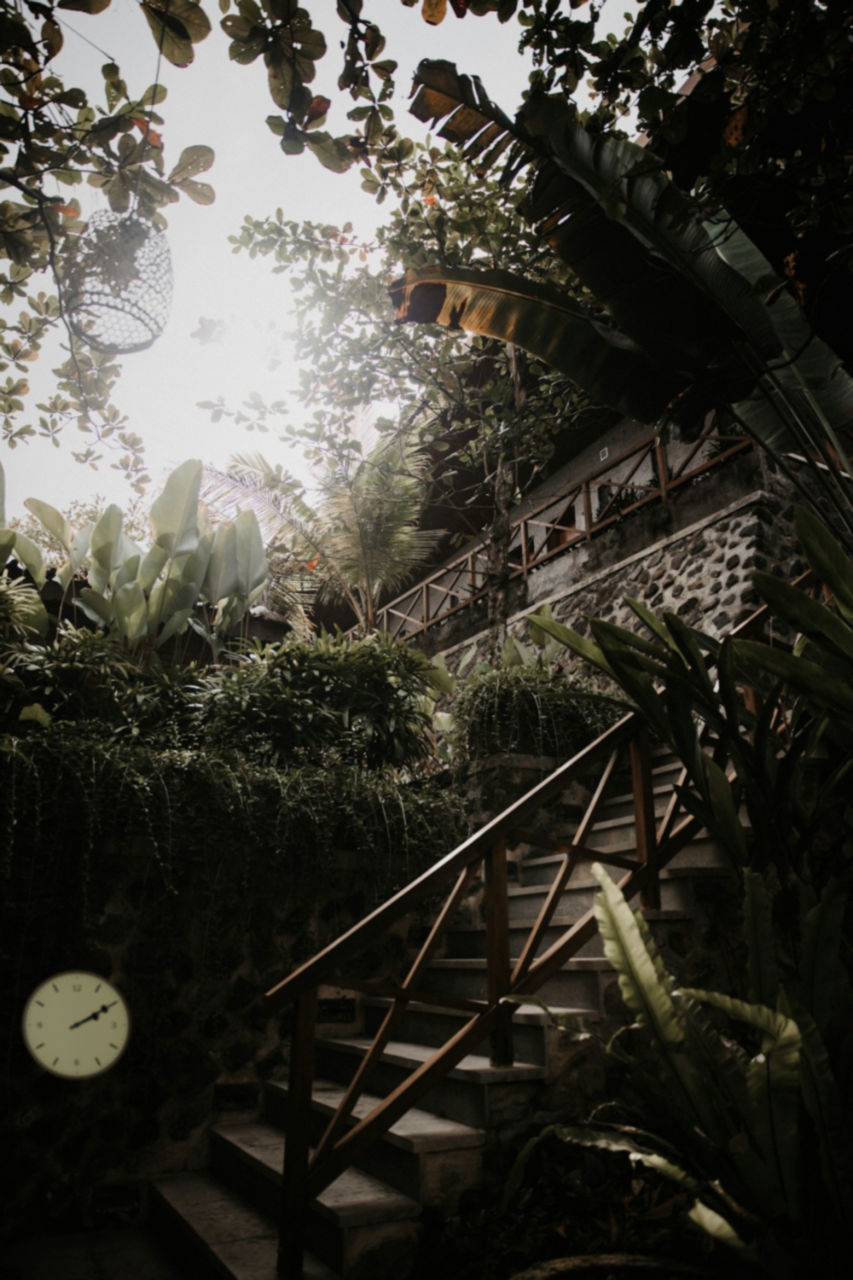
2:10
